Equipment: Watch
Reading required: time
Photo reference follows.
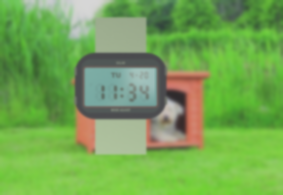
11:34
